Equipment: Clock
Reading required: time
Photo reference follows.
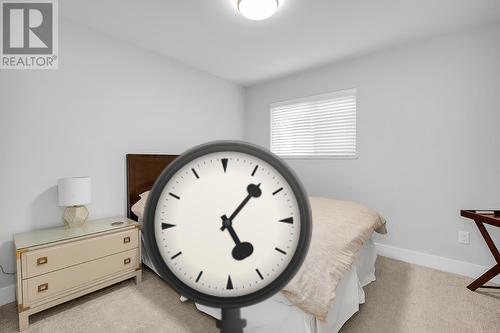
5:07
